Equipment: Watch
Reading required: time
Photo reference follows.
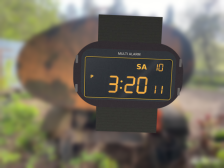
3:20:11
